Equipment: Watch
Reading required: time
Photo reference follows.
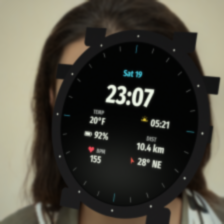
23:07
